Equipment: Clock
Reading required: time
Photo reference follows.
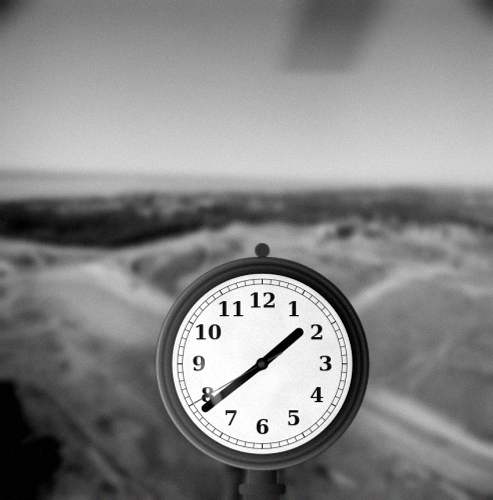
1:38:40
